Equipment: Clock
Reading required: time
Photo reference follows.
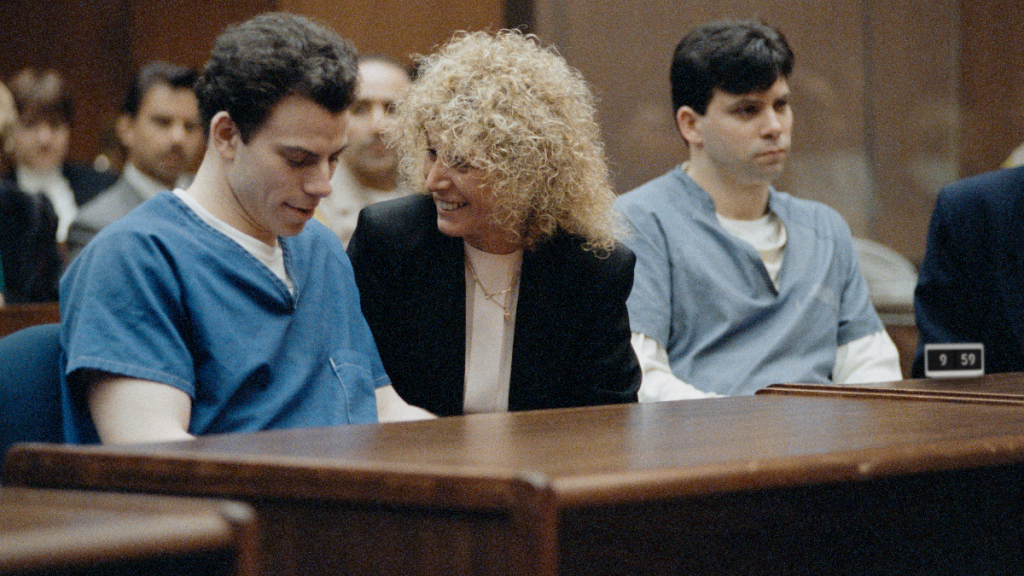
9:59
